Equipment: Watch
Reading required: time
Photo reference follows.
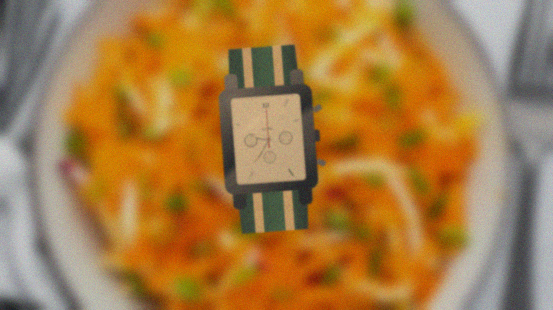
9:36
